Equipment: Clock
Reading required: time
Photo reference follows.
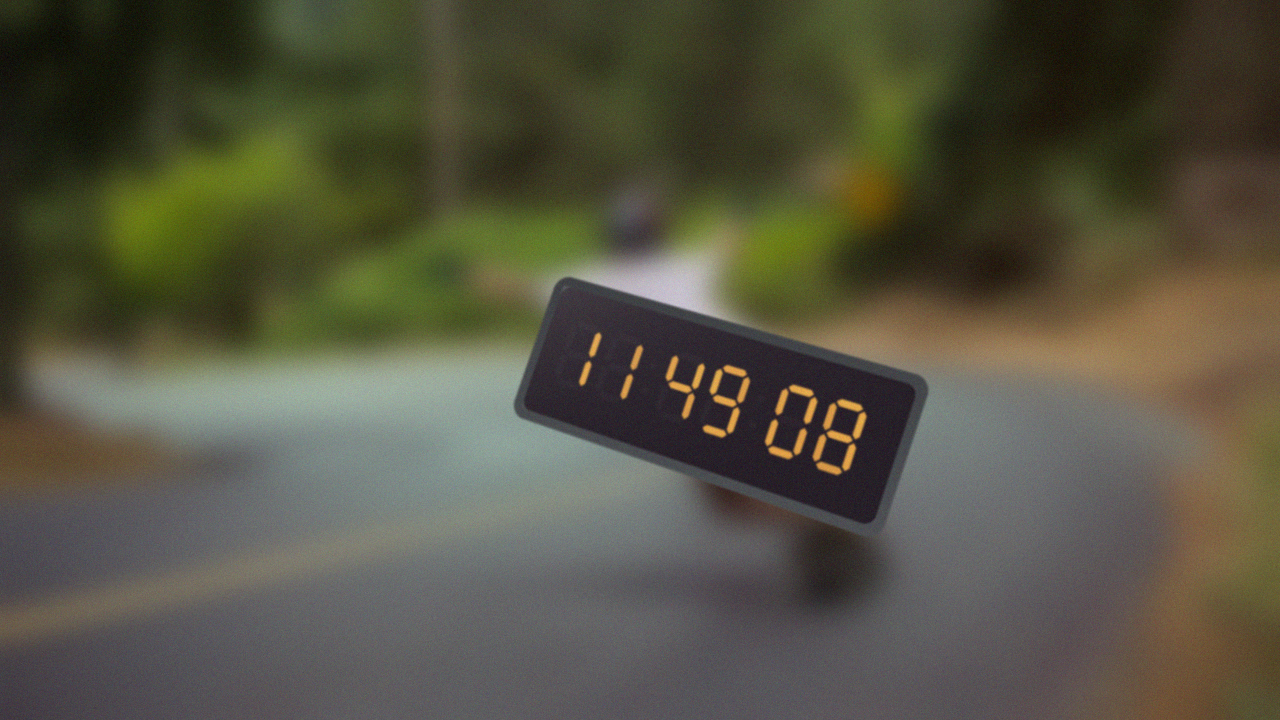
11:49:08
